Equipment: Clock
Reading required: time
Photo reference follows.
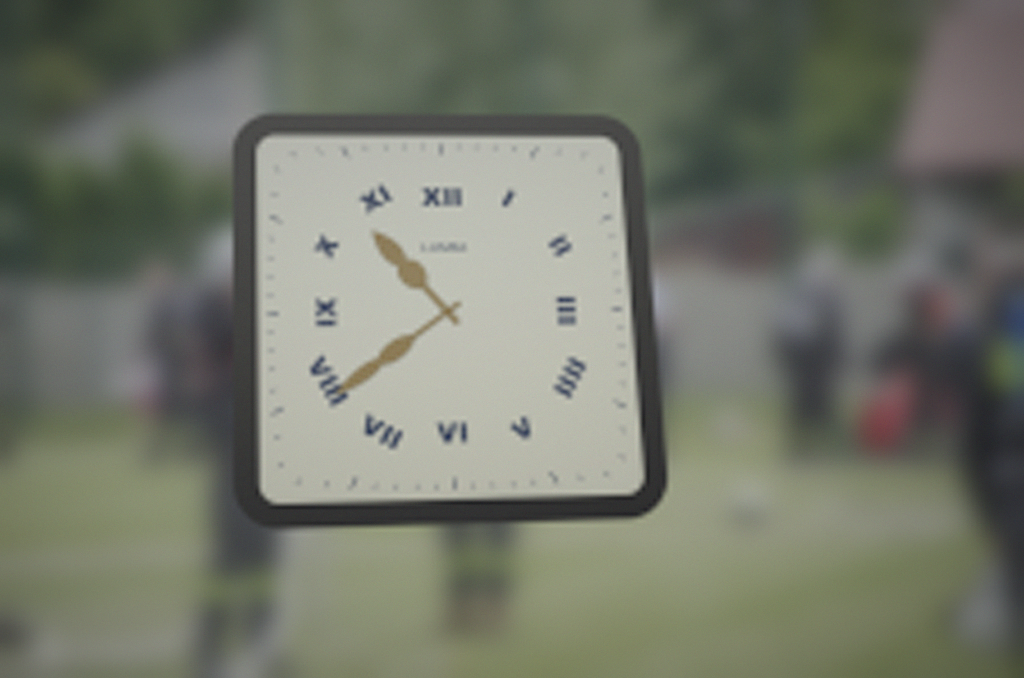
10:39
